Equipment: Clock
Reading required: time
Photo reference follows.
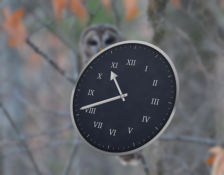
10:41
